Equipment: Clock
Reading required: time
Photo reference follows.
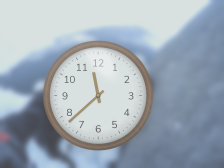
11:38
